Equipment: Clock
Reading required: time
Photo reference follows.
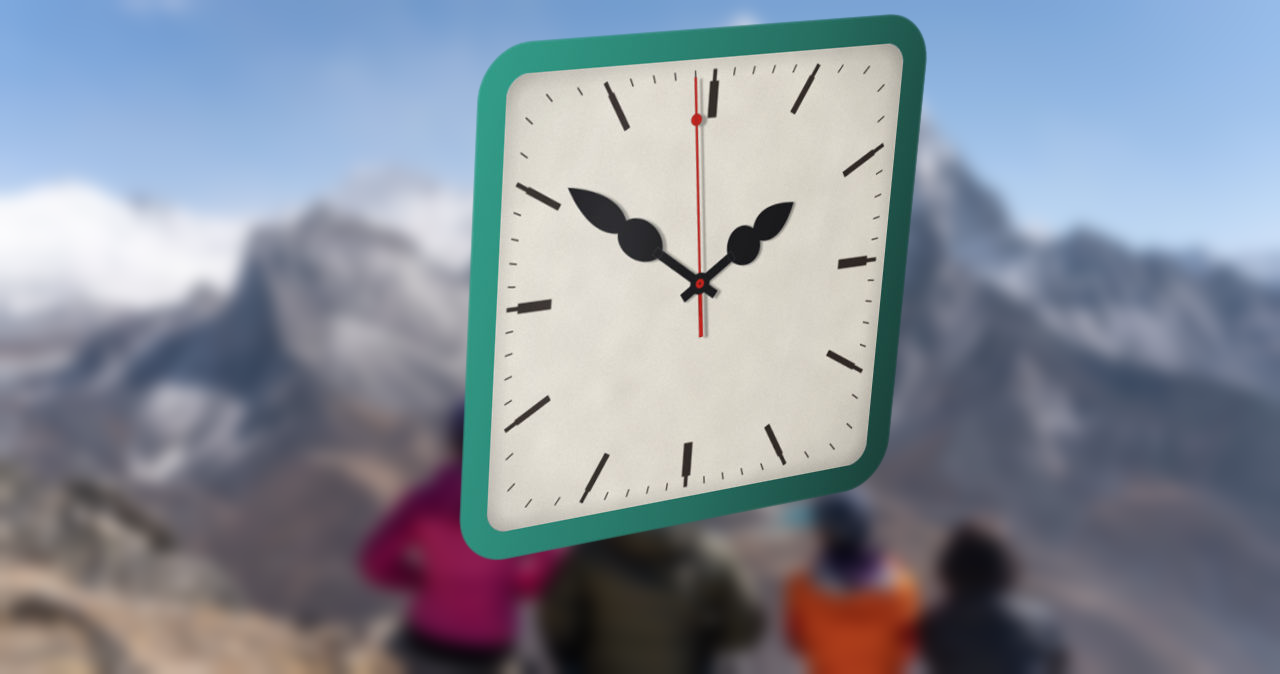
1:50:59
